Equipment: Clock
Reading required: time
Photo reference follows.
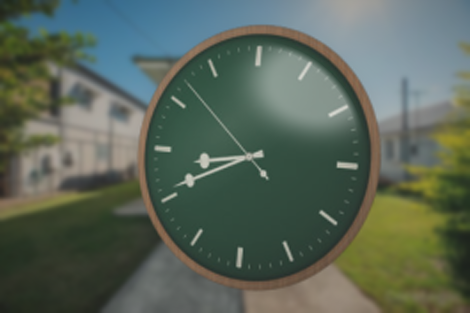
8:40:52
